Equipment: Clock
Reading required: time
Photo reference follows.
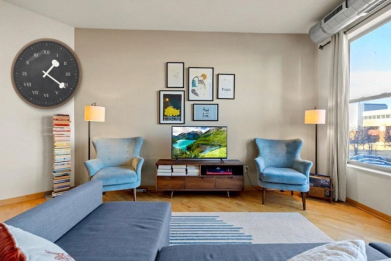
1:21
